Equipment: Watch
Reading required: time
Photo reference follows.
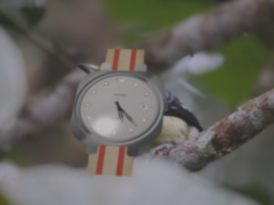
5:23
